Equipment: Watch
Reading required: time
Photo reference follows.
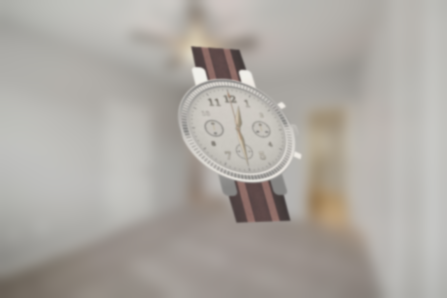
12:30
